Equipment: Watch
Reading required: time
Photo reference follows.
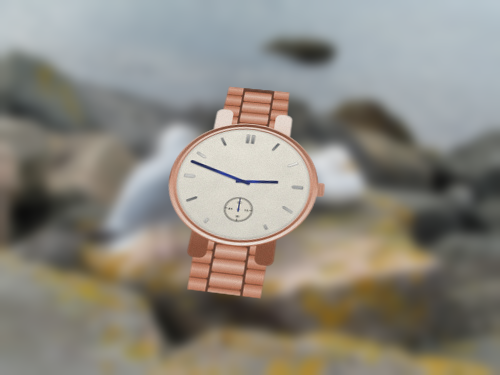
2:48
